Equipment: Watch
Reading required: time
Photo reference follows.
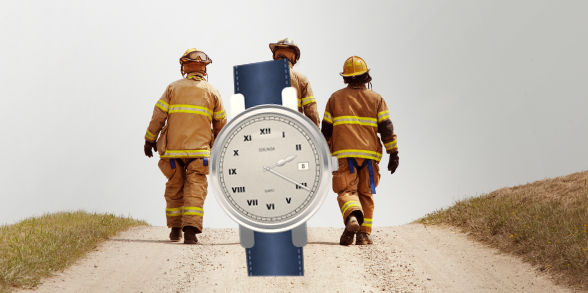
2:20
